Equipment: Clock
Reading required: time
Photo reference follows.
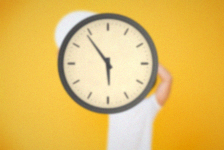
5:54
